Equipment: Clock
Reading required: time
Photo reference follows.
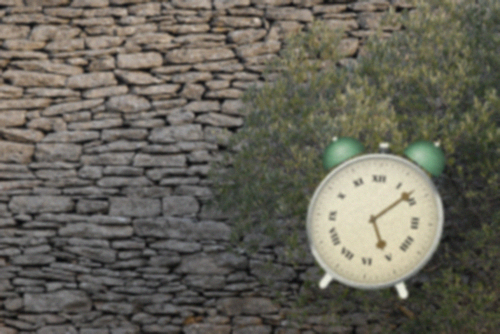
5:08
